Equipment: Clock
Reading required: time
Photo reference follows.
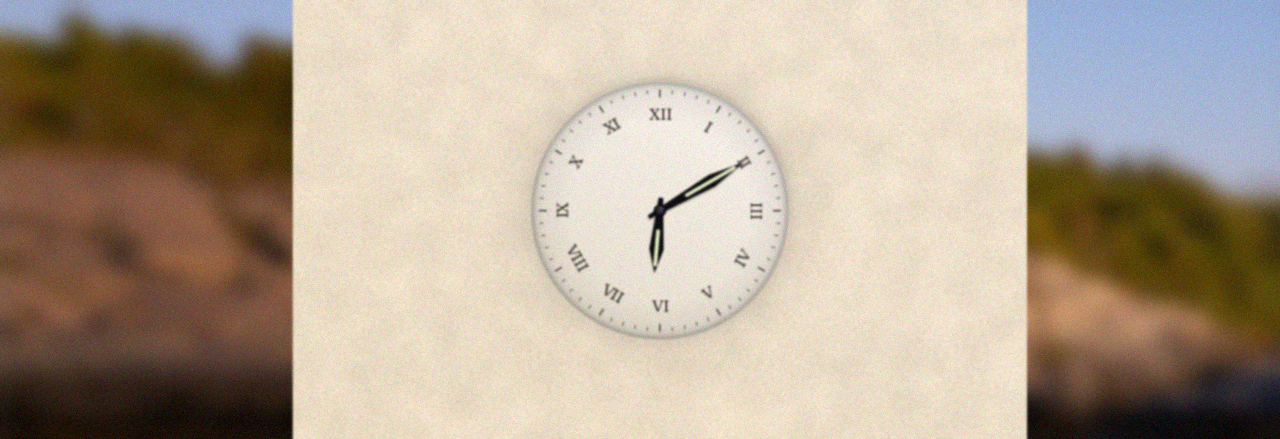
6:10
